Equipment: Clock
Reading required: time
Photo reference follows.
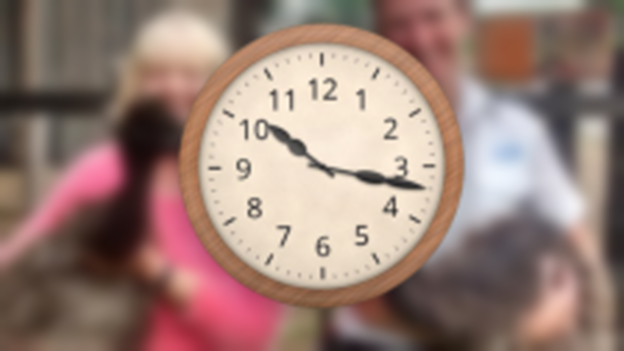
10:17
